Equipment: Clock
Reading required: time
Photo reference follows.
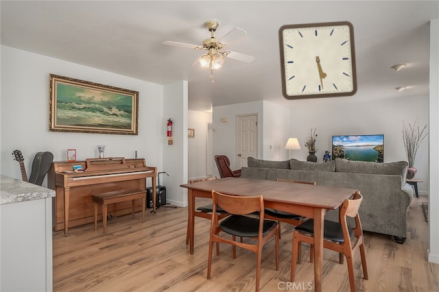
5:29
